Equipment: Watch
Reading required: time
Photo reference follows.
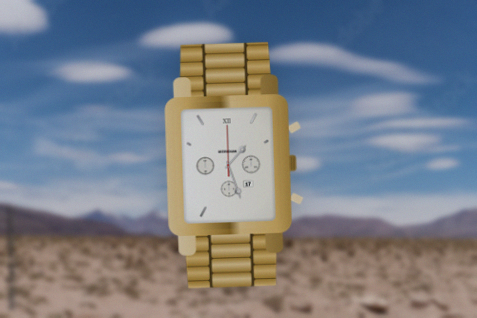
1:27
